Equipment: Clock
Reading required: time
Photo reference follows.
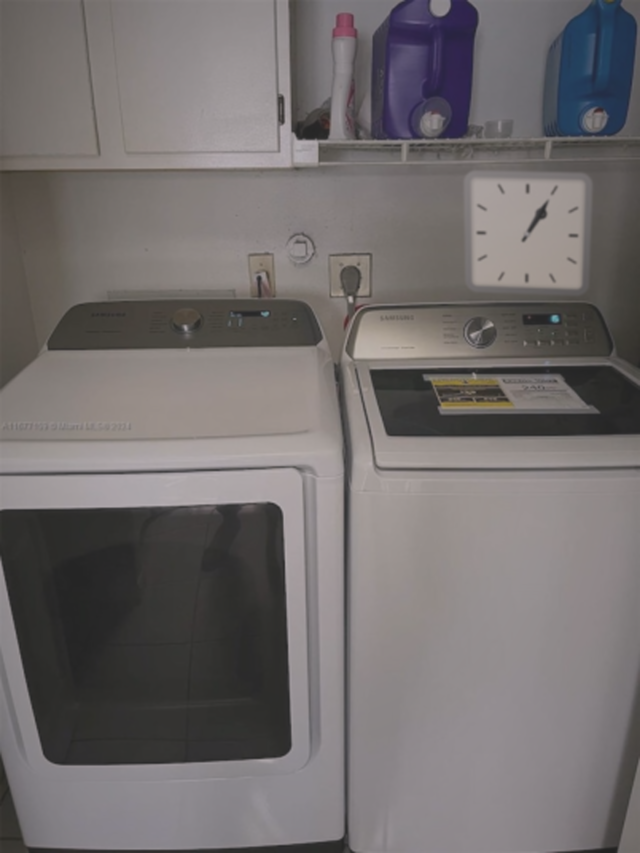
1:05
